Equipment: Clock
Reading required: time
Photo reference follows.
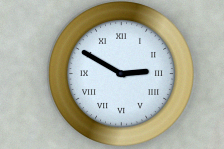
2:50
